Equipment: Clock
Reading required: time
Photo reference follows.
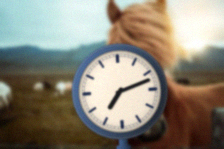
7:12
